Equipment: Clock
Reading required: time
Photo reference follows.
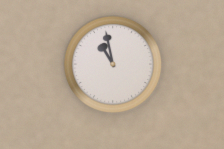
10:58
